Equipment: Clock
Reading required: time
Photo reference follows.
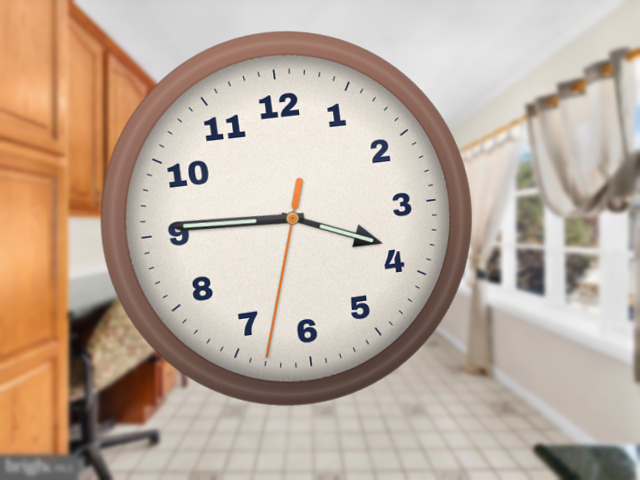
3:45:33
